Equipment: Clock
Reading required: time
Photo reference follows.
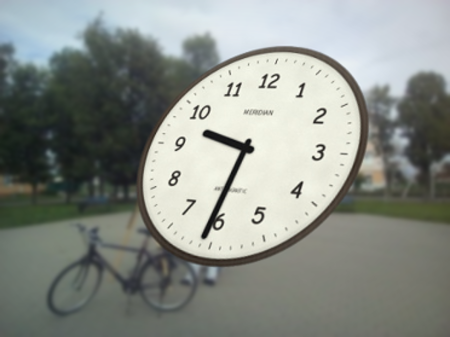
9:31
